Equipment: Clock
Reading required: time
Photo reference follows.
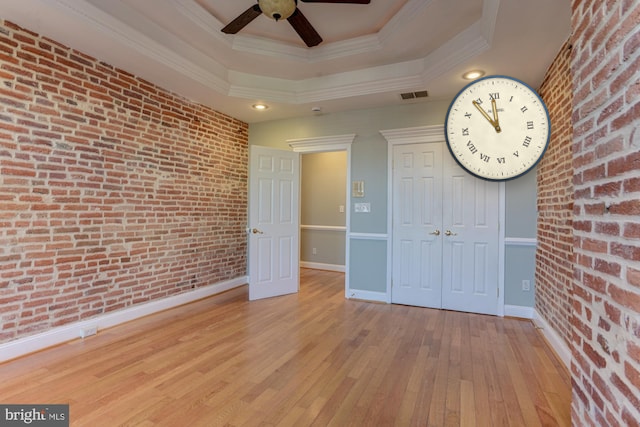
11:54
